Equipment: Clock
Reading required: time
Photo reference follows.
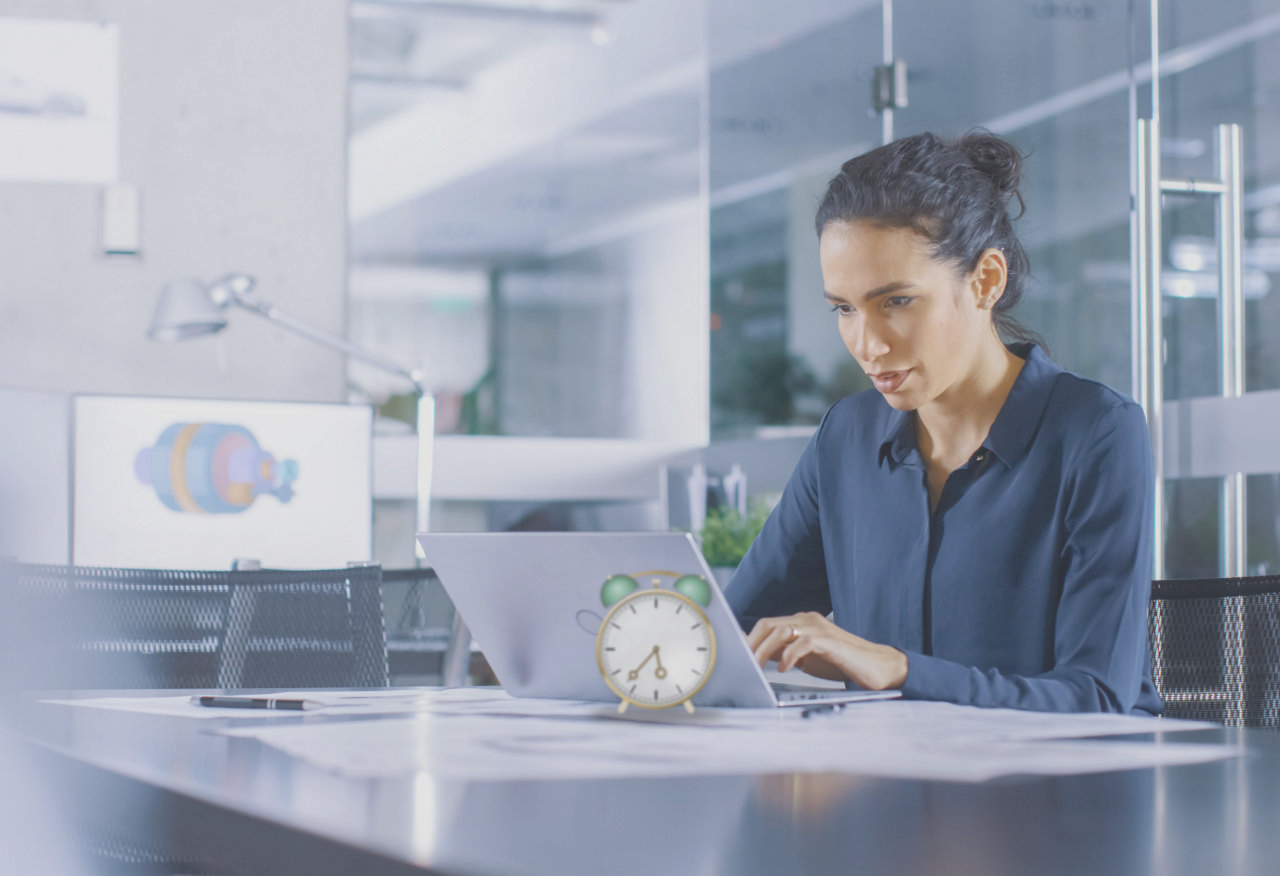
5:37
